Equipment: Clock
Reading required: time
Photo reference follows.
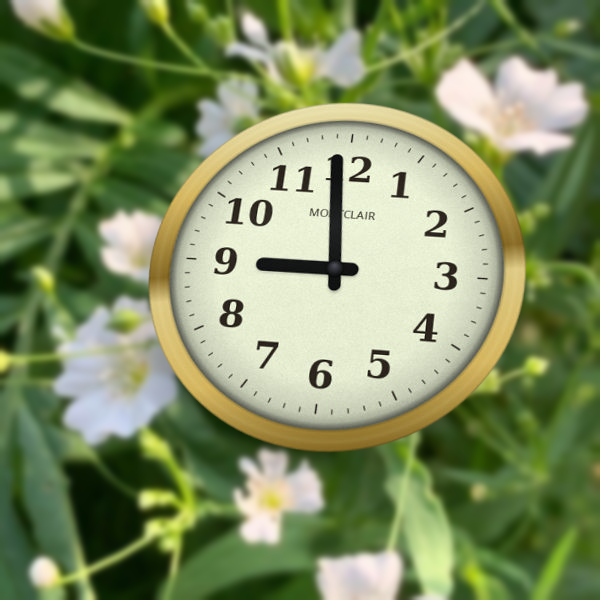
8:59
